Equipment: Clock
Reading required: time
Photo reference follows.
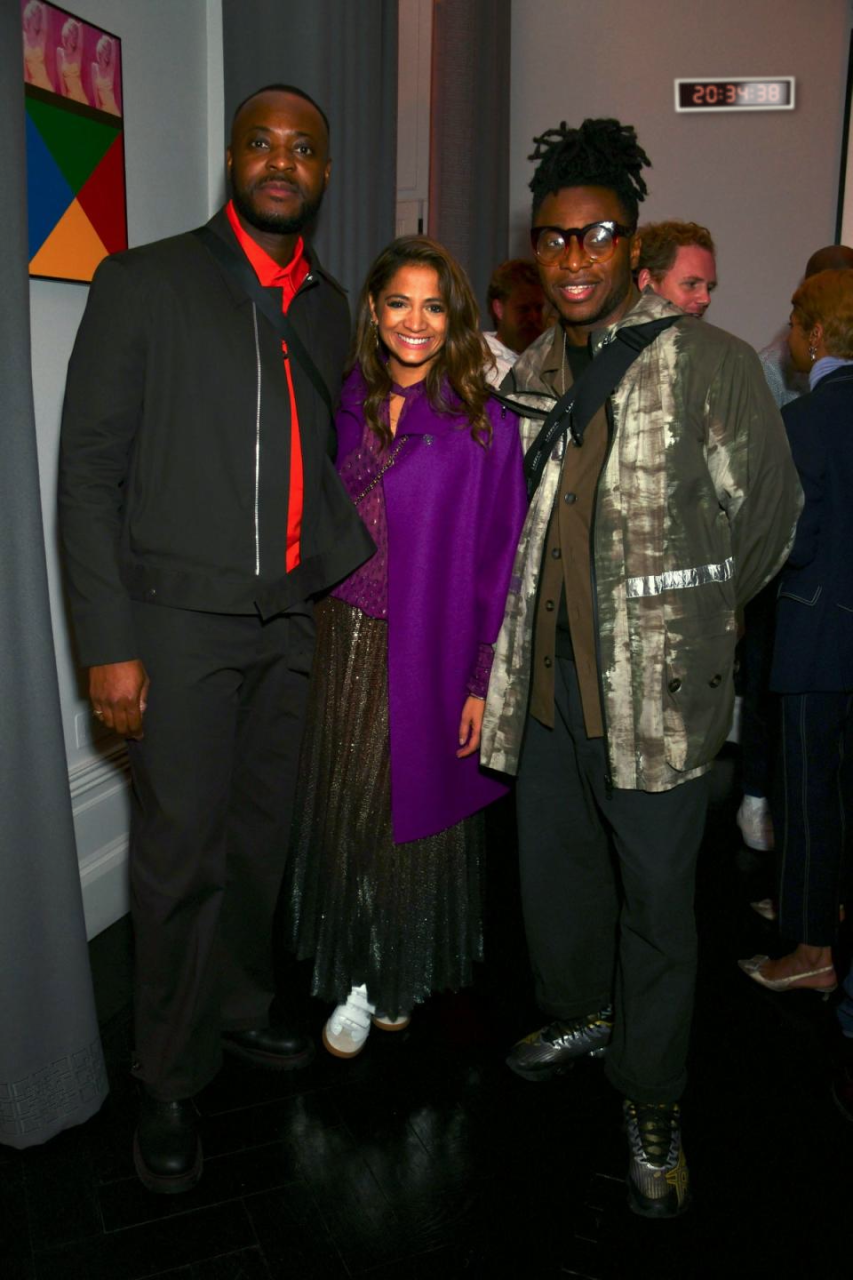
20:34:38
